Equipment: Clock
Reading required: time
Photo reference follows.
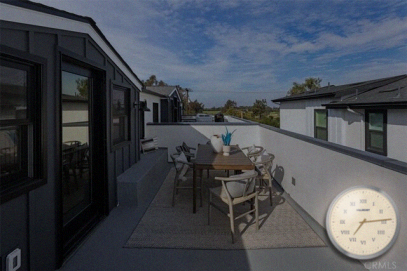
7:14
